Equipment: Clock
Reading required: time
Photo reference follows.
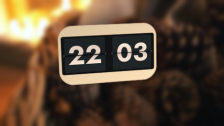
22:03
